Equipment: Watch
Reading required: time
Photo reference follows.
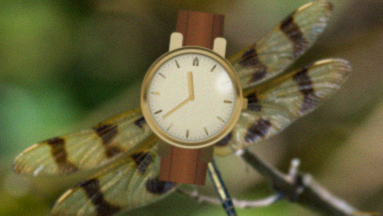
11:38
